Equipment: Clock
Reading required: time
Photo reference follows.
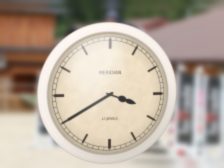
3:40
